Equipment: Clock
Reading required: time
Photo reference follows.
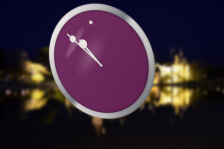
10:53
